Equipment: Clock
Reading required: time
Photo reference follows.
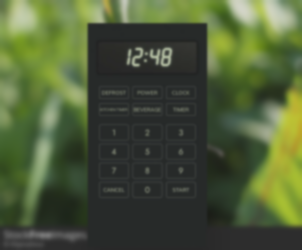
12:48
